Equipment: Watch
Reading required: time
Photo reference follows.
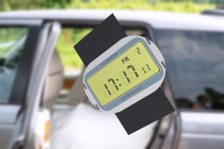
17:17:11
